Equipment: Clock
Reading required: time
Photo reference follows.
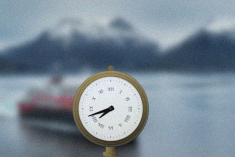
7:42
